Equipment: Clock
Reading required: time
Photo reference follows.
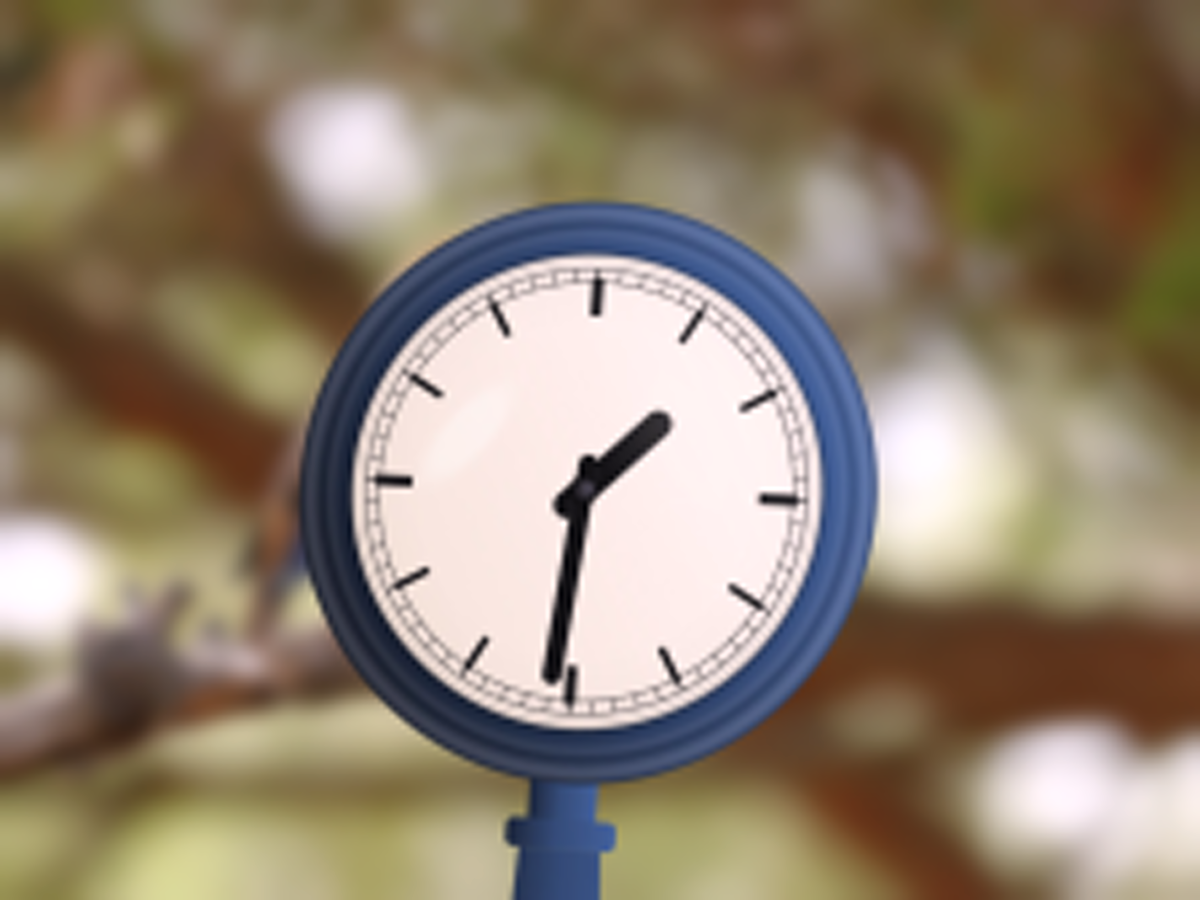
1:31
